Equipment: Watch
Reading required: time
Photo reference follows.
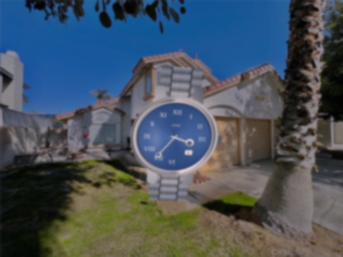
3:36
